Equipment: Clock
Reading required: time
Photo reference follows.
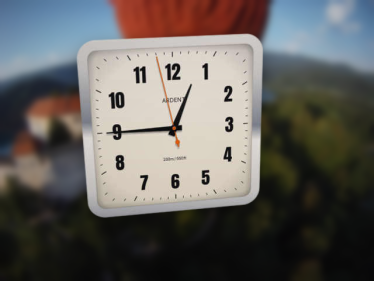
12:44:58
